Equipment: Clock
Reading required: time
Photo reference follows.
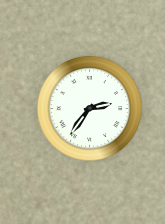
2:36
